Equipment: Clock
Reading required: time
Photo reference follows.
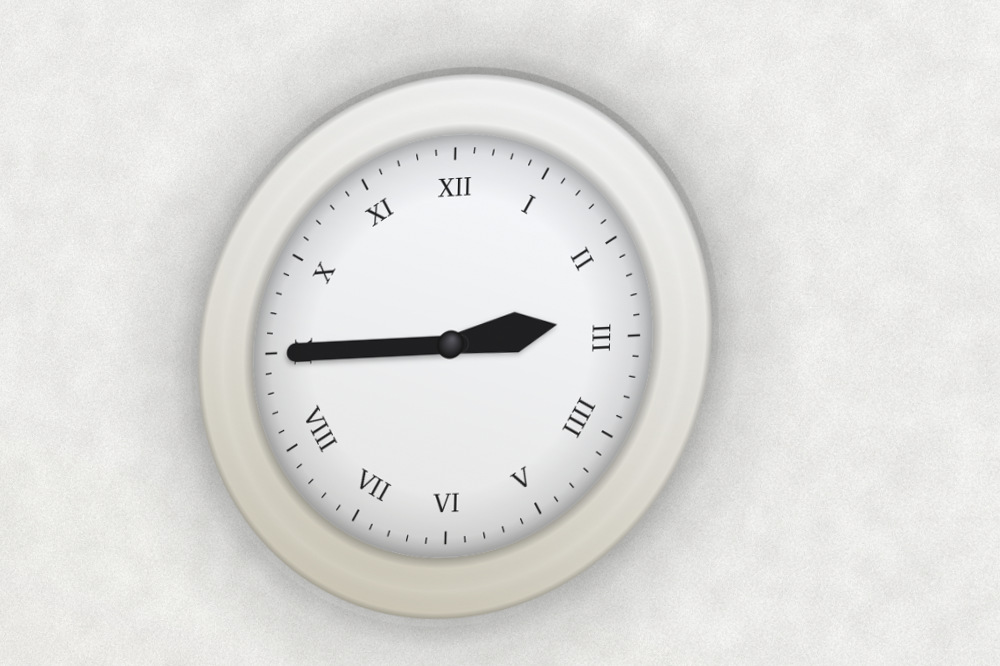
2:45
